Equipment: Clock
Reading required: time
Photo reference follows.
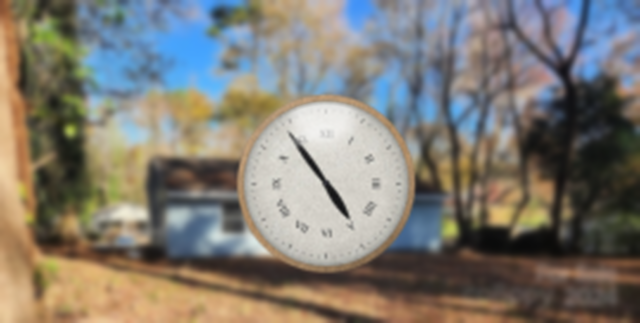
4:54
